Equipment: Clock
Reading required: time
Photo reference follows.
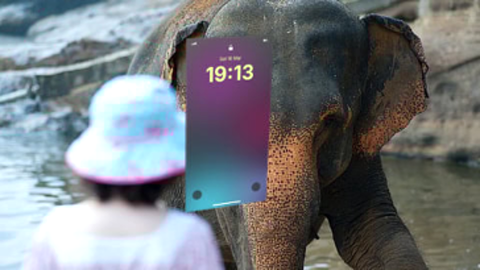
19:13
